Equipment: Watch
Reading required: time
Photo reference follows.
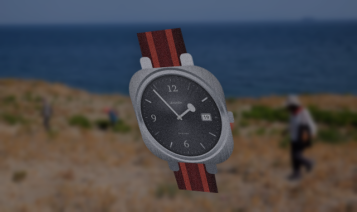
1:54
